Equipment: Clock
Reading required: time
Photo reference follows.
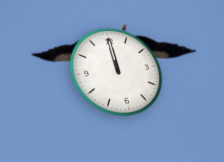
12:00
